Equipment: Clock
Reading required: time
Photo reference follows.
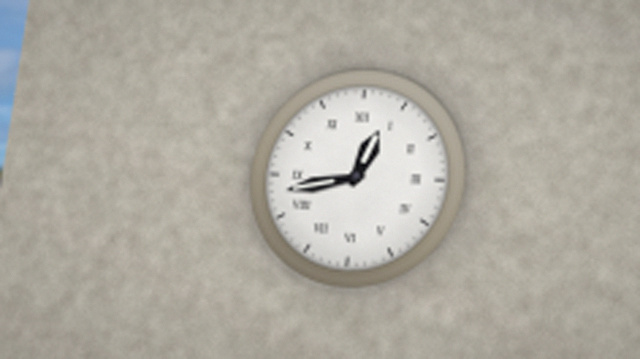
12:43
